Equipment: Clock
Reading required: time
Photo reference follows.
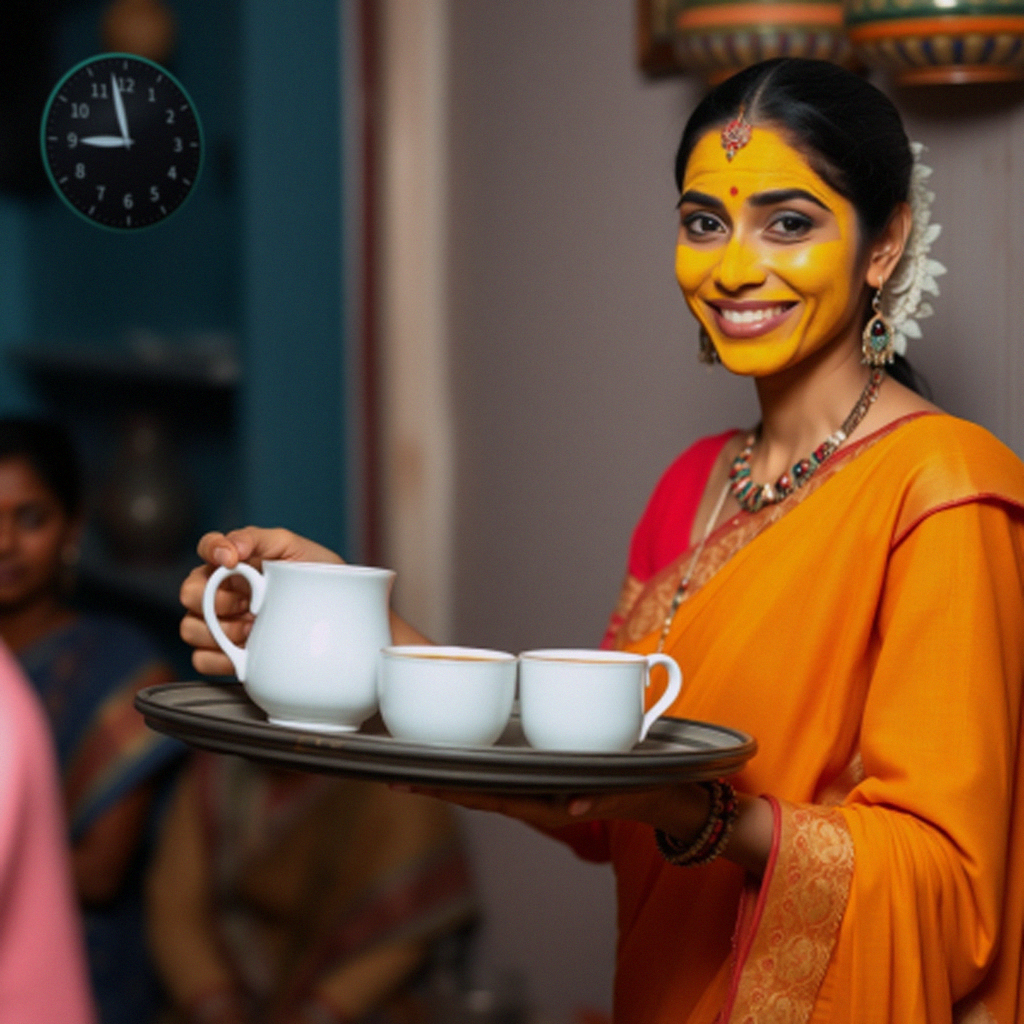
8:58
